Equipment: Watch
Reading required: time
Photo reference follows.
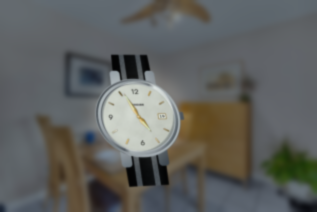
4:56
